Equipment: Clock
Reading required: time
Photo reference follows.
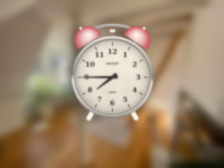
7:45
